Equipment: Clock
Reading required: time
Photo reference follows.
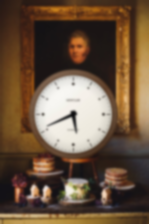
5:41
